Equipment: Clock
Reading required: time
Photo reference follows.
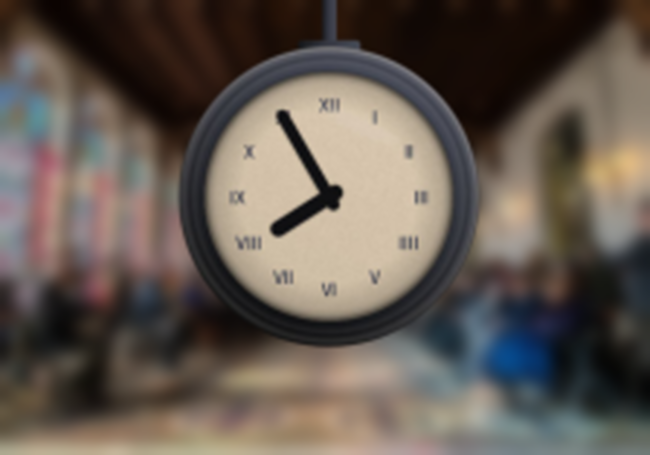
7:55
